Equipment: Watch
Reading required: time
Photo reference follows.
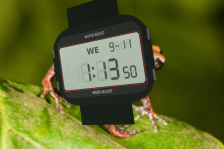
1:13:50
